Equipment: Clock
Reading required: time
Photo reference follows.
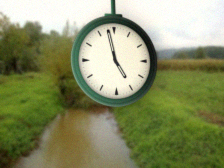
4:58
